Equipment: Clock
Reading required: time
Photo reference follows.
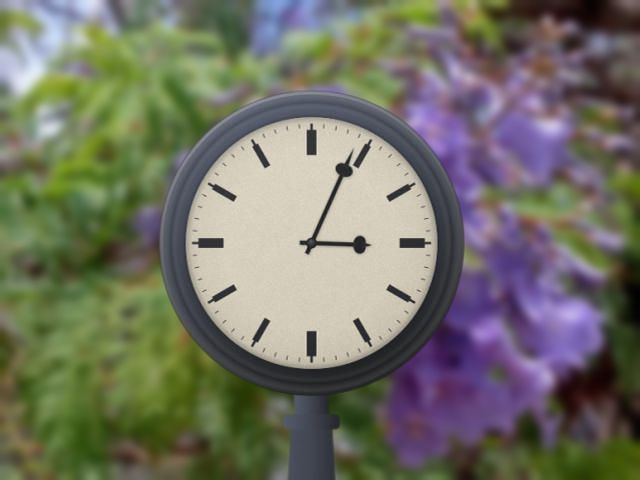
3:04
